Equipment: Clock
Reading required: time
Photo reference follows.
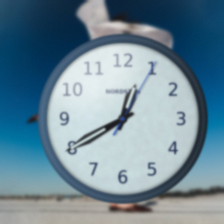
12:40:05
